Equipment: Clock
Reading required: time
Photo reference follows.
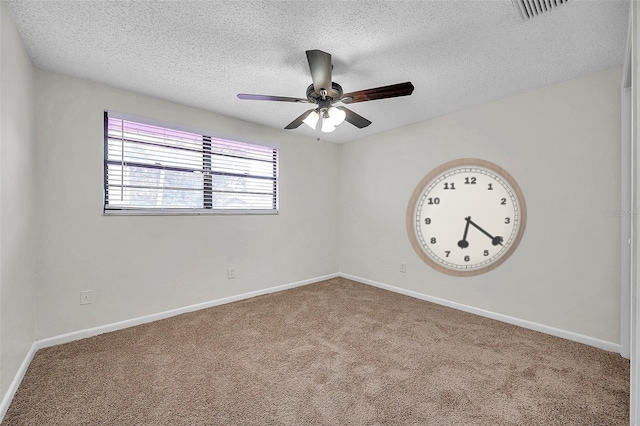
6:21
